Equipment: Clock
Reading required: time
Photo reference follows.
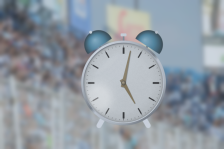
5:02
